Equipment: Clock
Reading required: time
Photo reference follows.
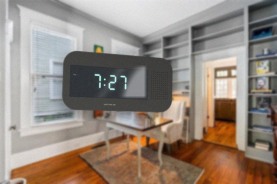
7:27
